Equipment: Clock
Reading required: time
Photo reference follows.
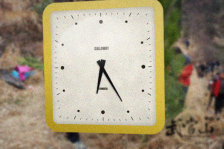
6:25
